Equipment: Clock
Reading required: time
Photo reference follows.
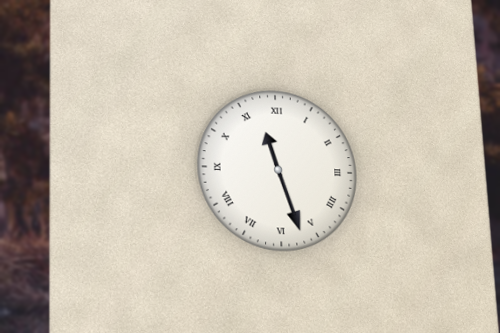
11:27
